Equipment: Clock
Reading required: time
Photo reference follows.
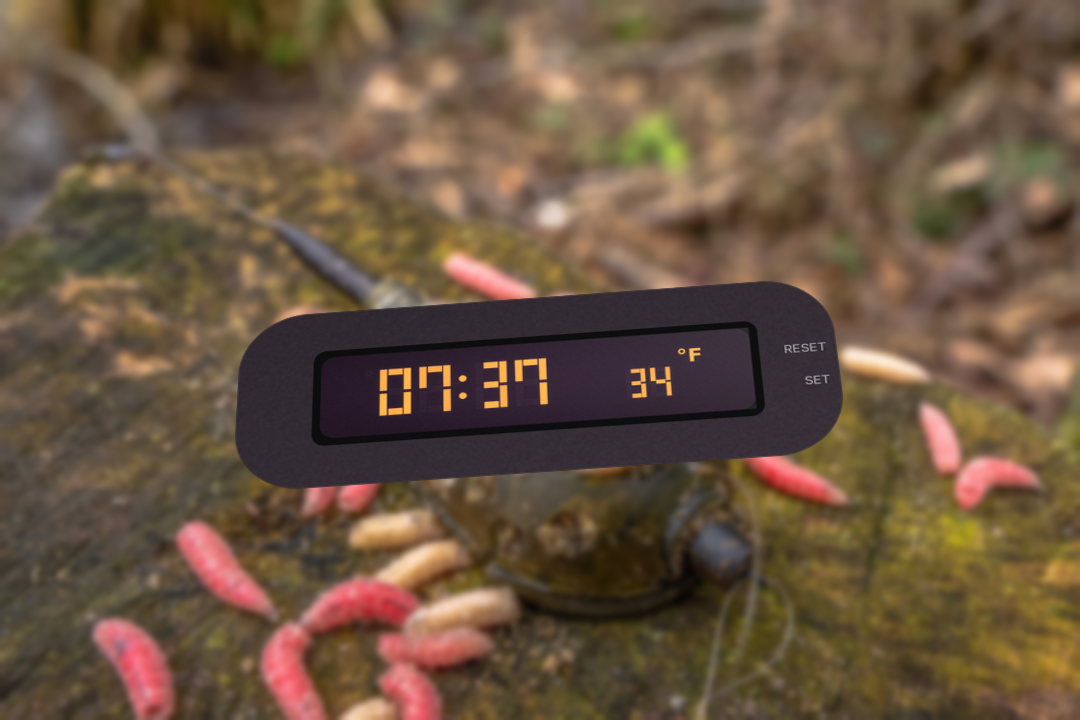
7:37
